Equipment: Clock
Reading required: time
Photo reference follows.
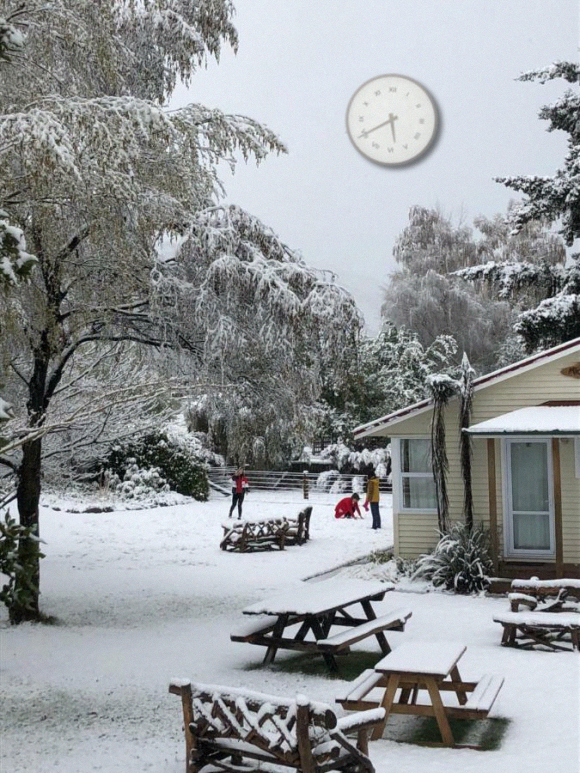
5:40
